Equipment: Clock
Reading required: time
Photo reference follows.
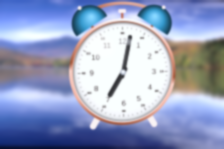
7:02
